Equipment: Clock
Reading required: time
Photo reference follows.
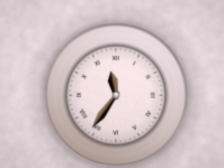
11:36
